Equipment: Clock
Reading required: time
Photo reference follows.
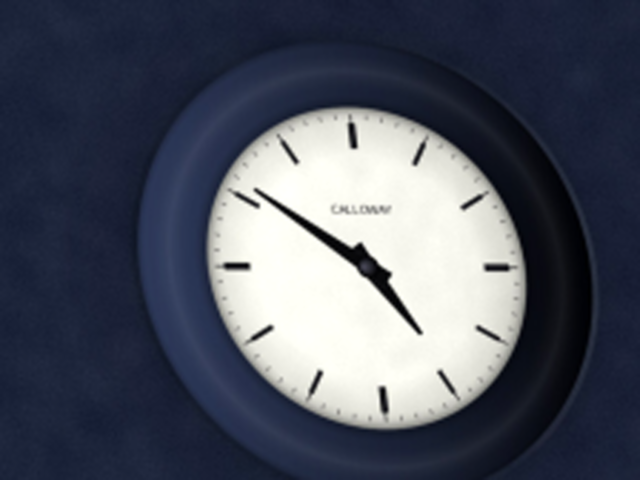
4:51
